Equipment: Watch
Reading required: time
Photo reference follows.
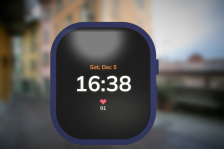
16:38
